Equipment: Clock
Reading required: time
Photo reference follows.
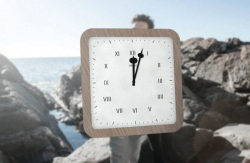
12:03
